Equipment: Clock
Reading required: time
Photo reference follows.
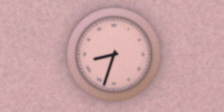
8:33
